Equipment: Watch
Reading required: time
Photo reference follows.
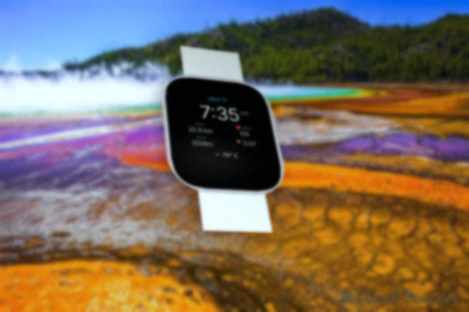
7:35
